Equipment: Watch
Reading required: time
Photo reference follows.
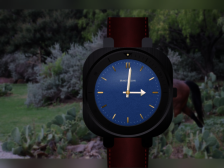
3:01
